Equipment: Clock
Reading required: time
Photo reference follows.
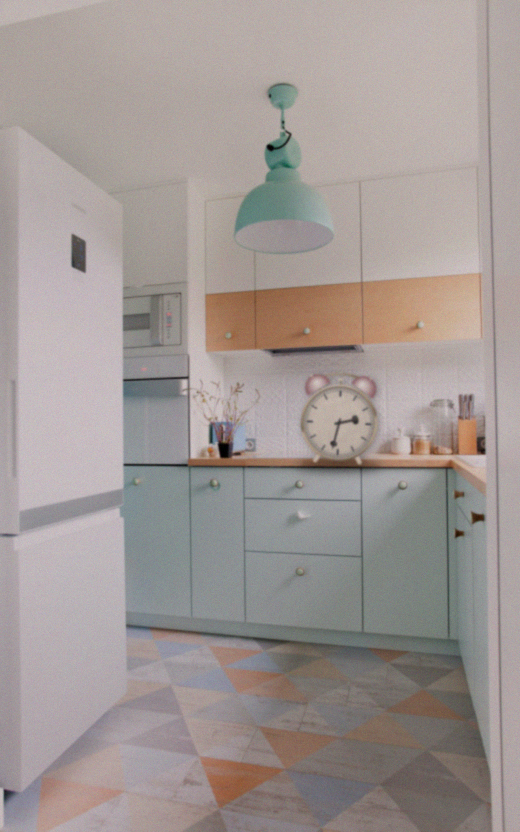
2:32
